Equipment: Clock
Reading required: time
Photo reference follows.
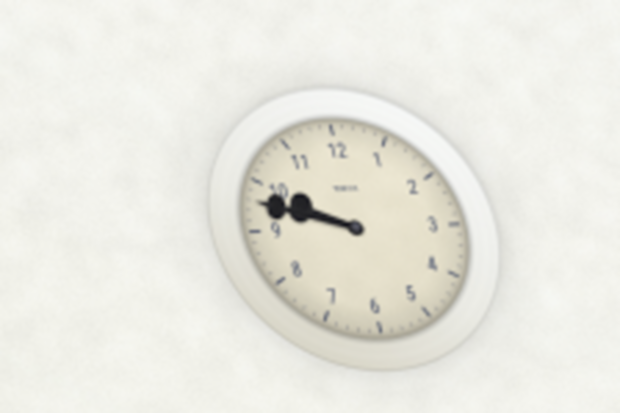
9:48
